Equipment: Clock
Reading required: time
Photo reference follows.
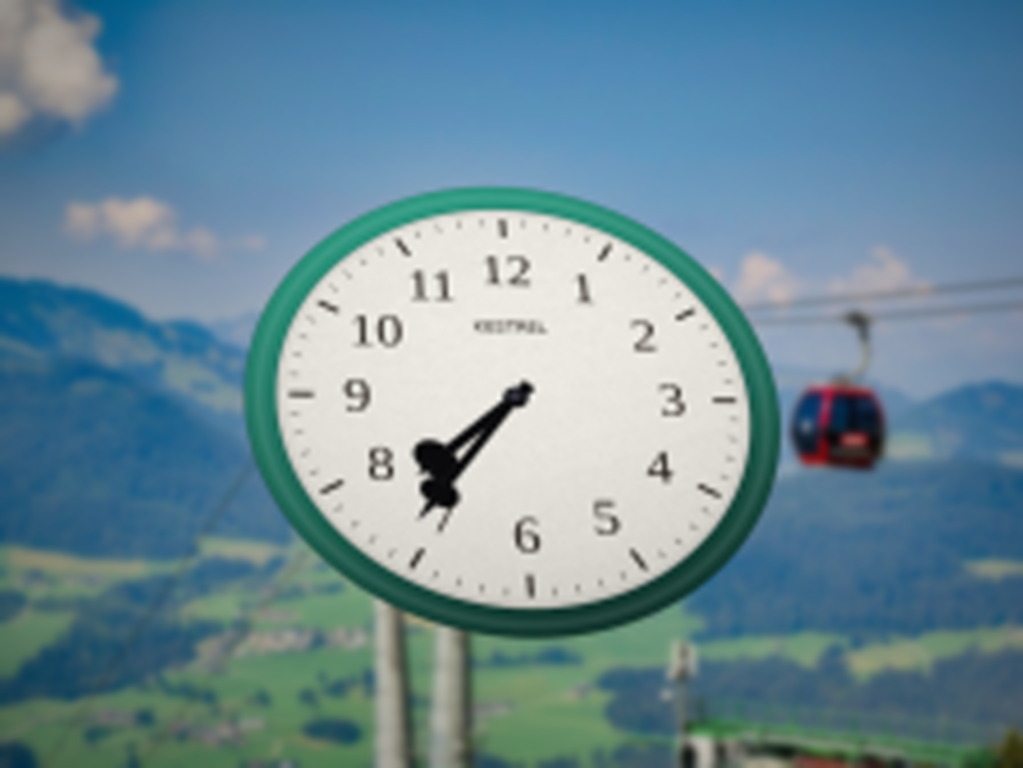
7:36
